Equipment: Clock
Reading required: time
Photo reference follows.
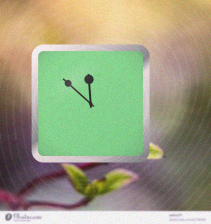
11:52
